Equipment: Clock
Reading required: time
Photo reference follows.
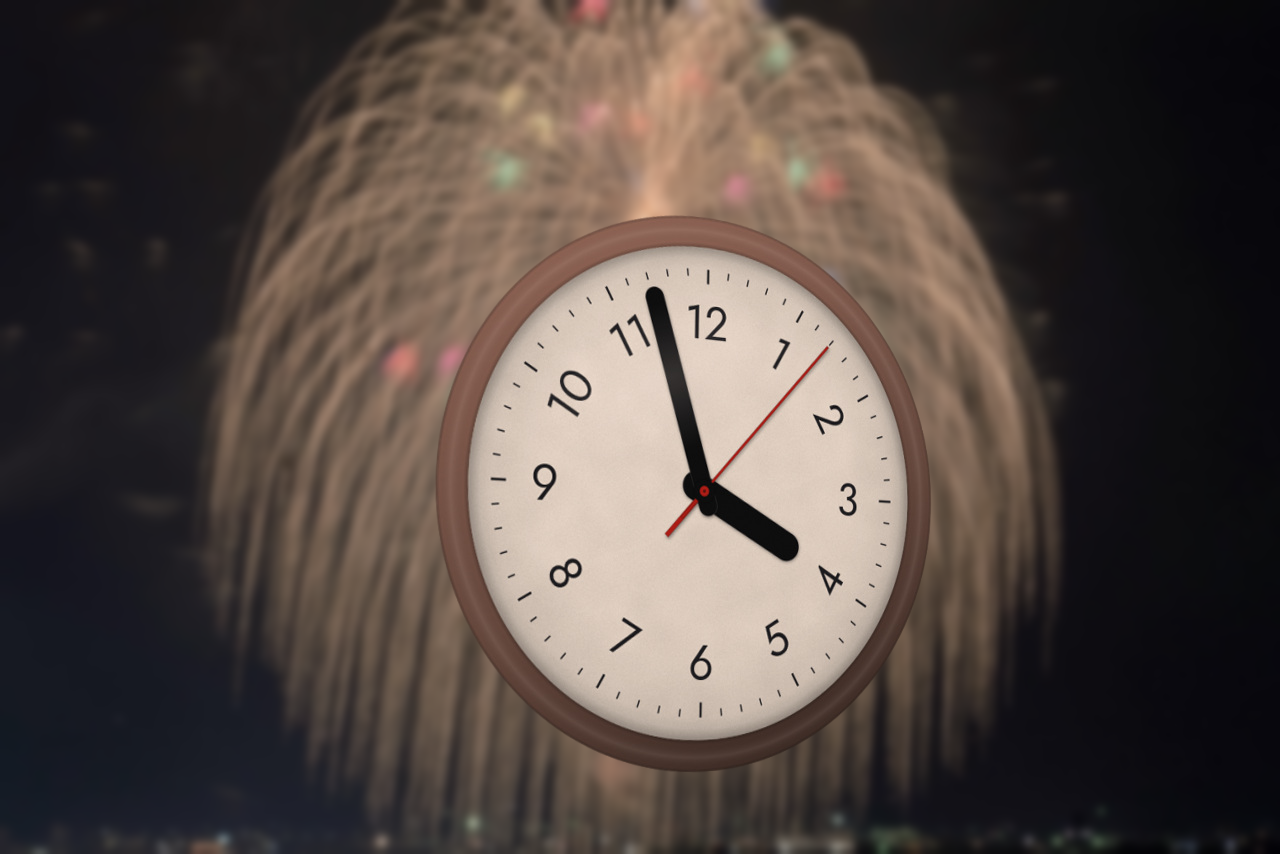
3:57:07
